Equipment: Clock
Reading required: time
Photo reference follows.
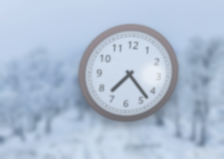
7:23
